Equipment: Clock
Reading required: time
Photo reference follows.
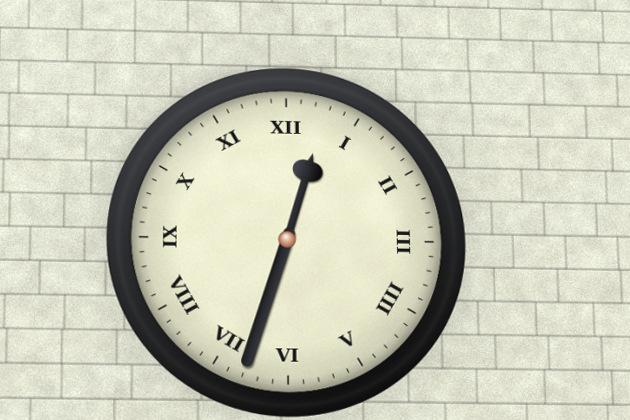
12:33
